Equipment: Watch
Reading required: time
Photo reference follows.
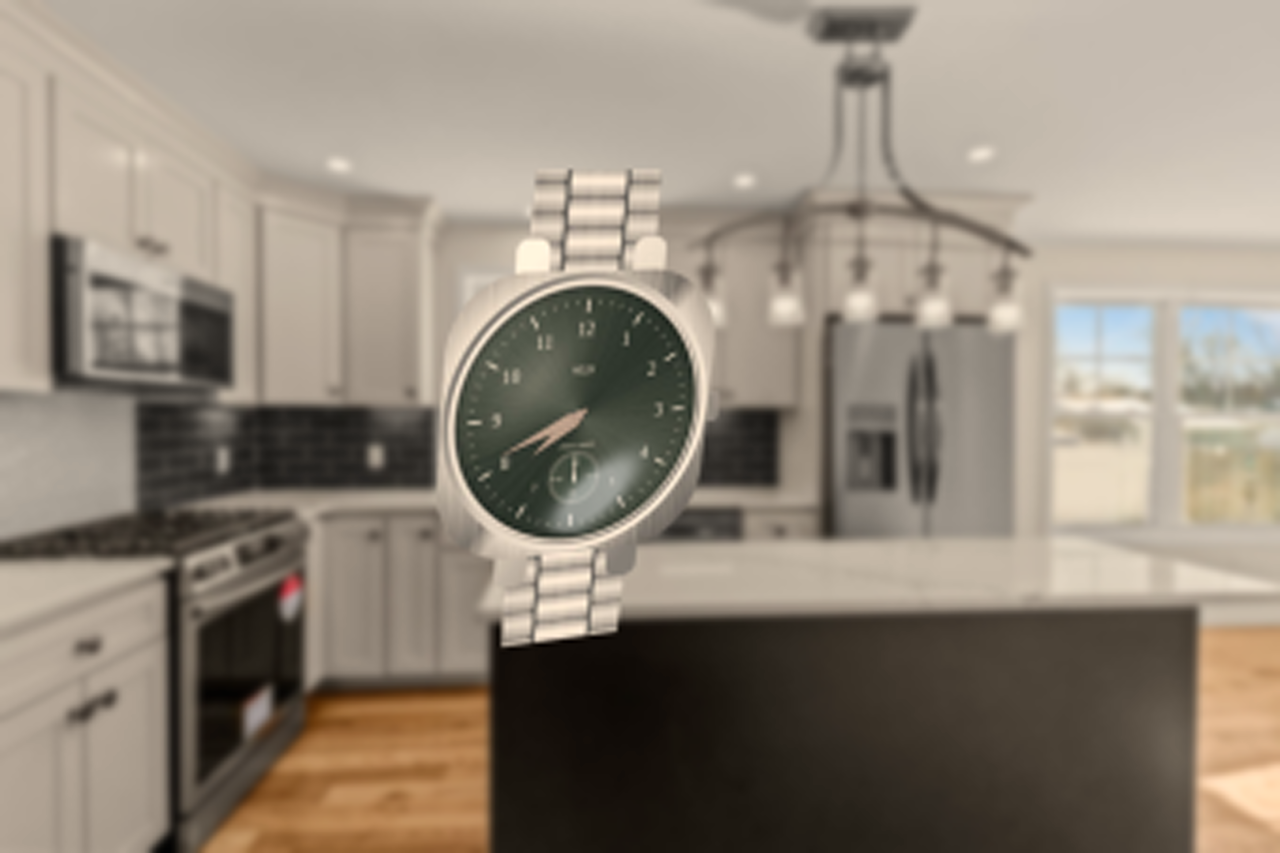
7:41
